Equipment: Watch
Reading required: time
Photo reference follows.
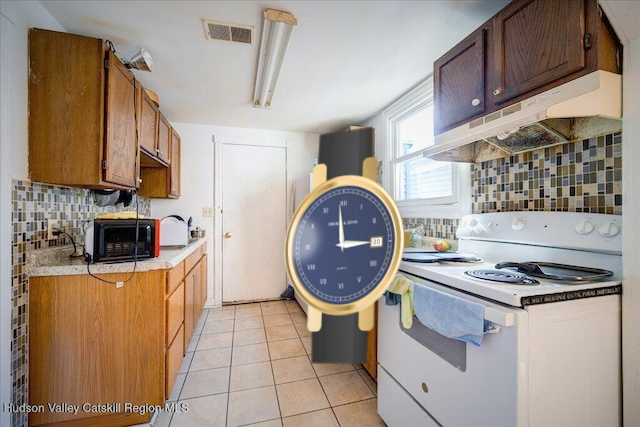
2:59
